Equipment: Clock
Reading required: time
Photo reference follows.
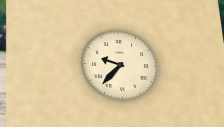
9:37
